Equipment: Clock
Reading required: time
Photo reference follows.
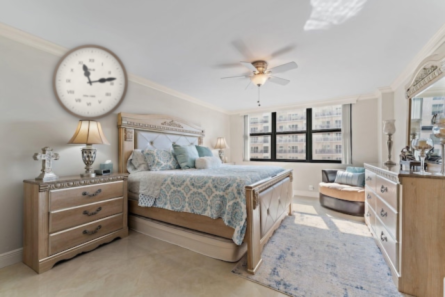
11:13
